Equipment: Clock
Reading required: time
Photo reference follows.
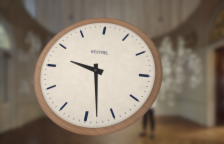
9:28
